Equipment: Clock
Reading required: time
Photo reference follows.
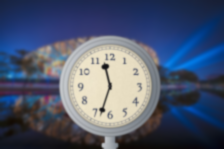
11:33
